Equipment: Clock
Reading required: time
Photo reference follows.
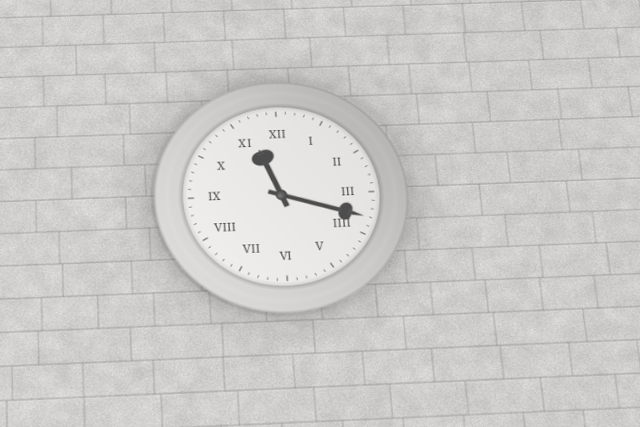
11:18
